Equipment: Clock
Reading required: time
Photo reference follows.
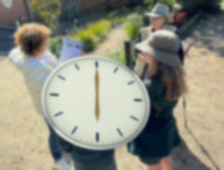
6:00
